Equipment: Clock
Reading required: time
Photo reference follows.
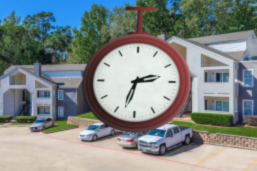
2:33
